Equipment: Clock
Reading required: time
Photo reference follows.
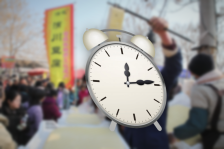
12:14
